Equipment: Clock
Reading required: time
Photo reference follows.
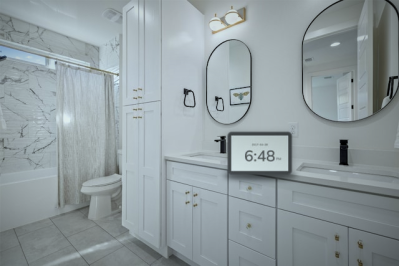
6:48
